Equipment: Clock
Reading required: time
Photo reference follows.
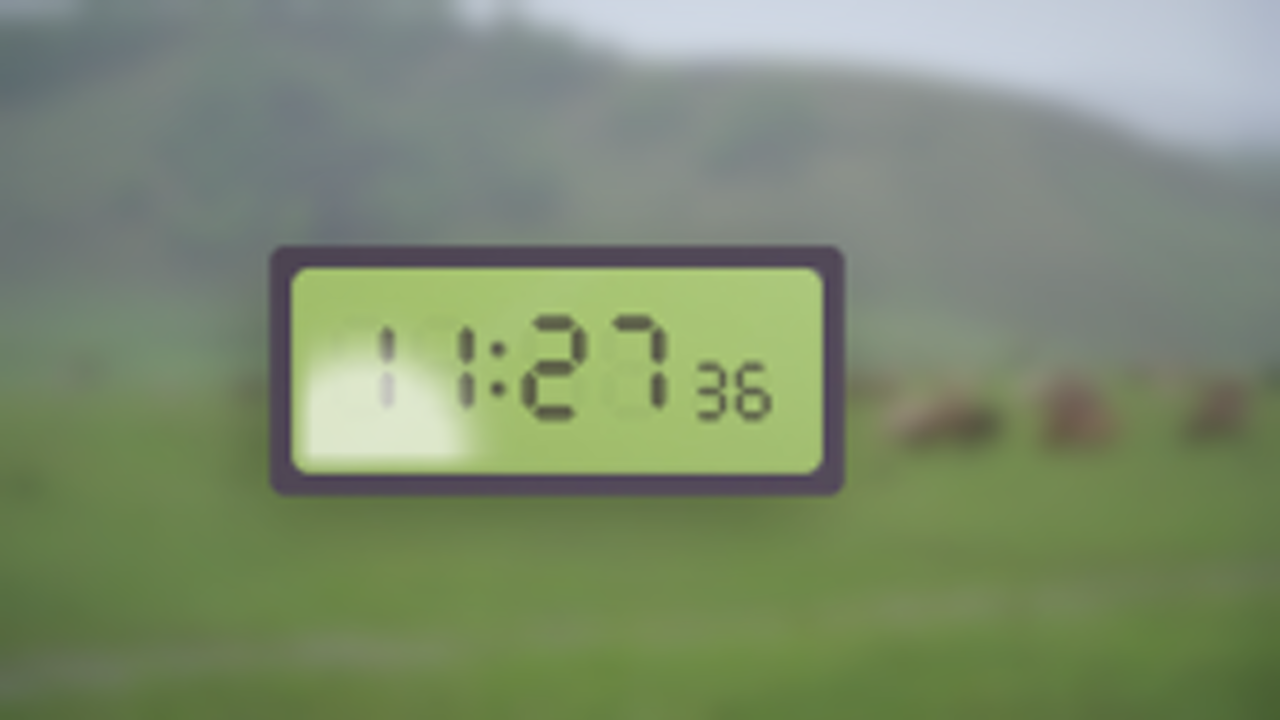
11:27:36
